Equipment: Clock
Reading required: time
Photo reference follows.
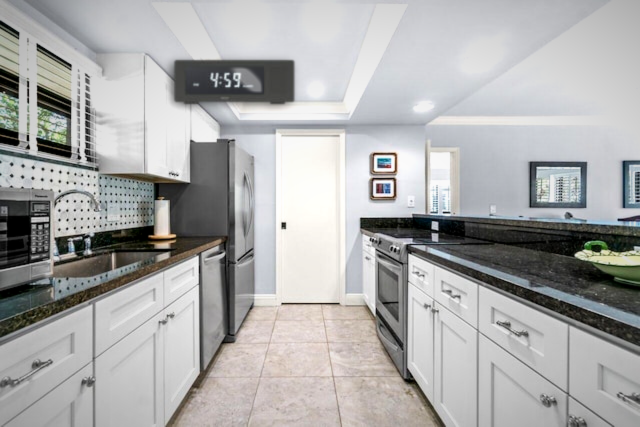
4:59
